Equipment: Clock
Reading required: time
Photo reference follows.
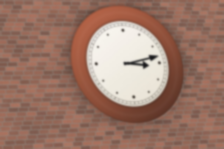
3:13
